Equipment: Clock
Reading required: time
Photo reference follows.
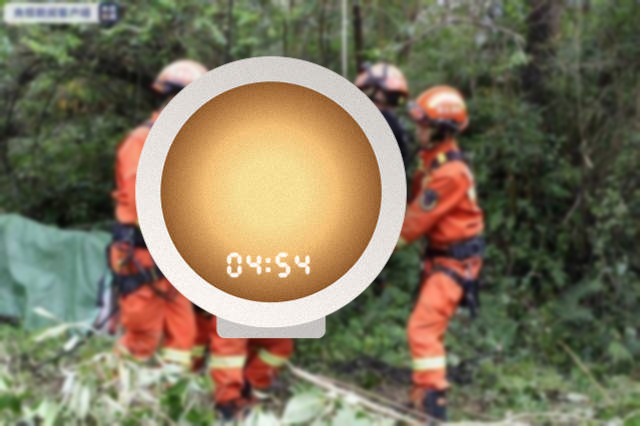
4:54
